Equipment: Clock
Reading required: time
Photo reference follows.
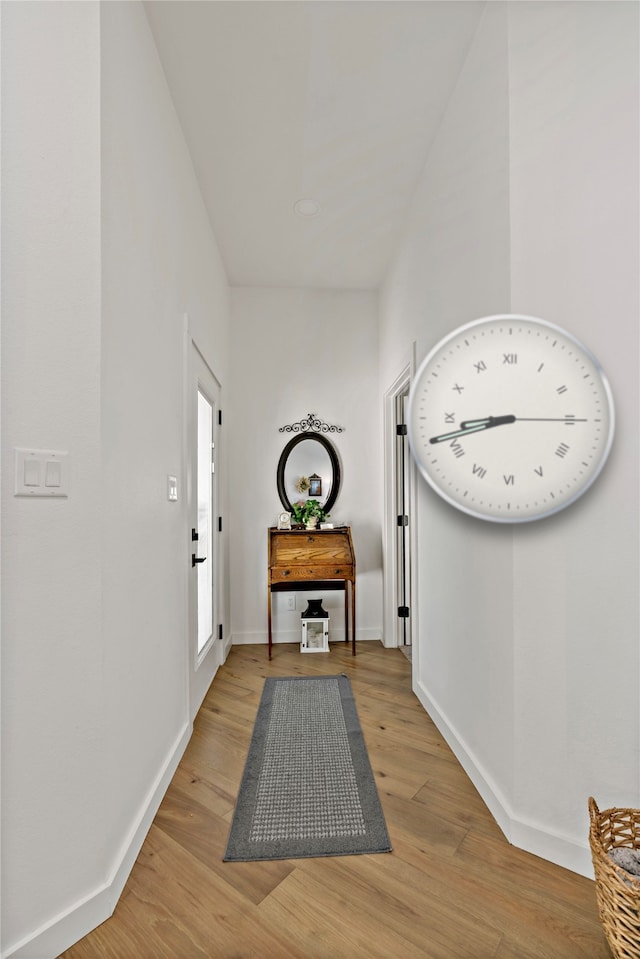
8:42:15
